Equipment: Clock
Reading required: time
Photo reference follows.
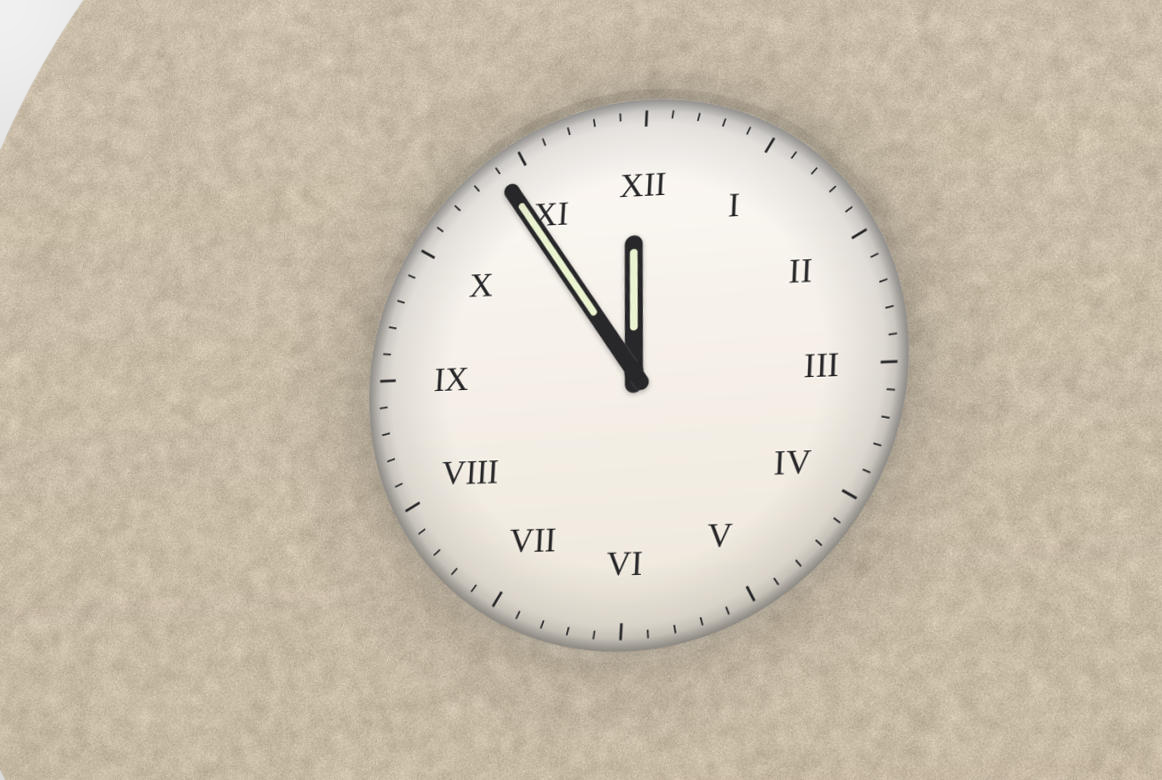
11:54
